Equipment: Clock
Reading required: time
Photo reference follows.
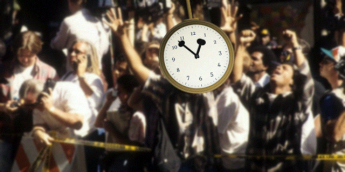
12:53
